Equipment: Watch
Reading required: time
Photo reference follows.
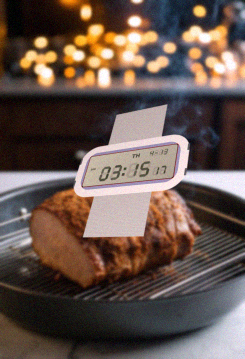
3:15:17
